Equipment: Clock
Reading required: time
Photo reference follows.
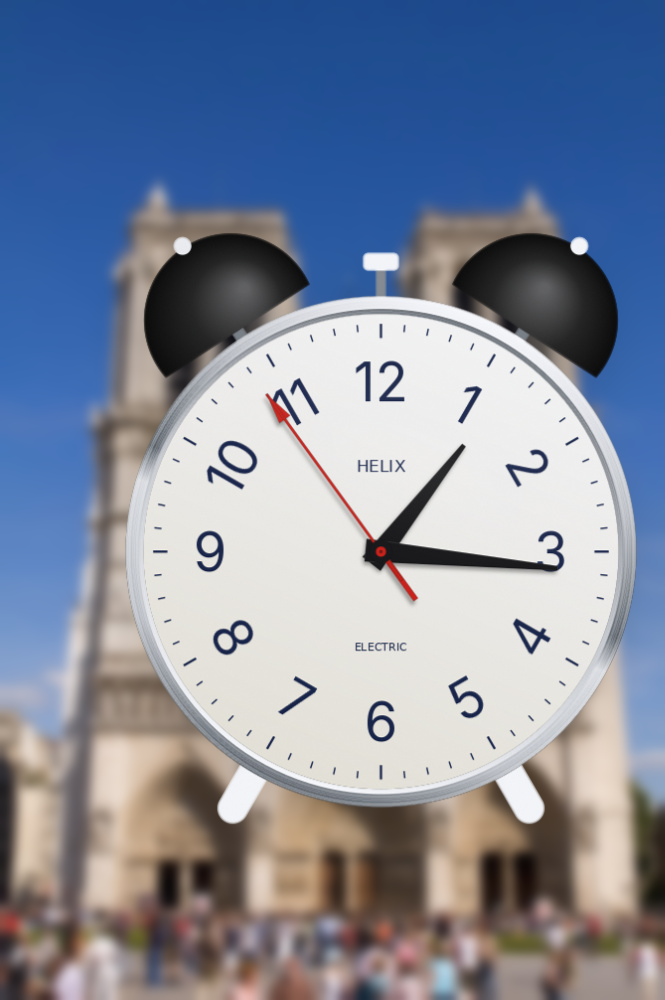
1:15:54
